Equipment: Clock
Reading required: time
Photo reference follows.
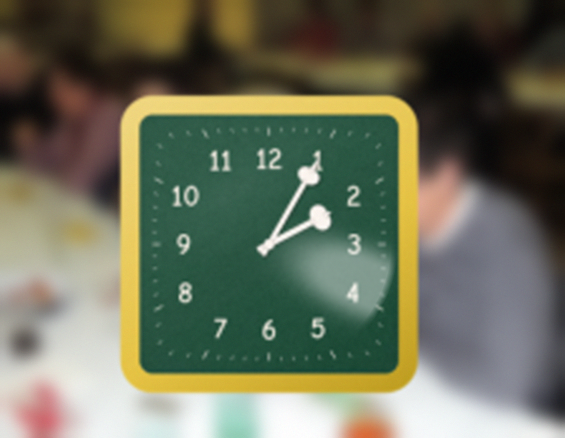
2:05
